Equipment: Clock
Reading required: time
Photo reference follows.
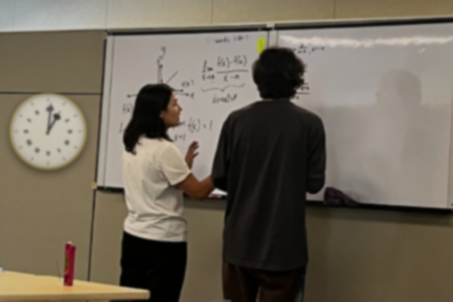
1:01
